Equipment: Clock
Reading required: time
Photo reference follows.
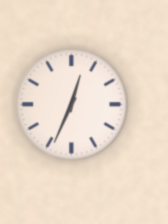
12:34
